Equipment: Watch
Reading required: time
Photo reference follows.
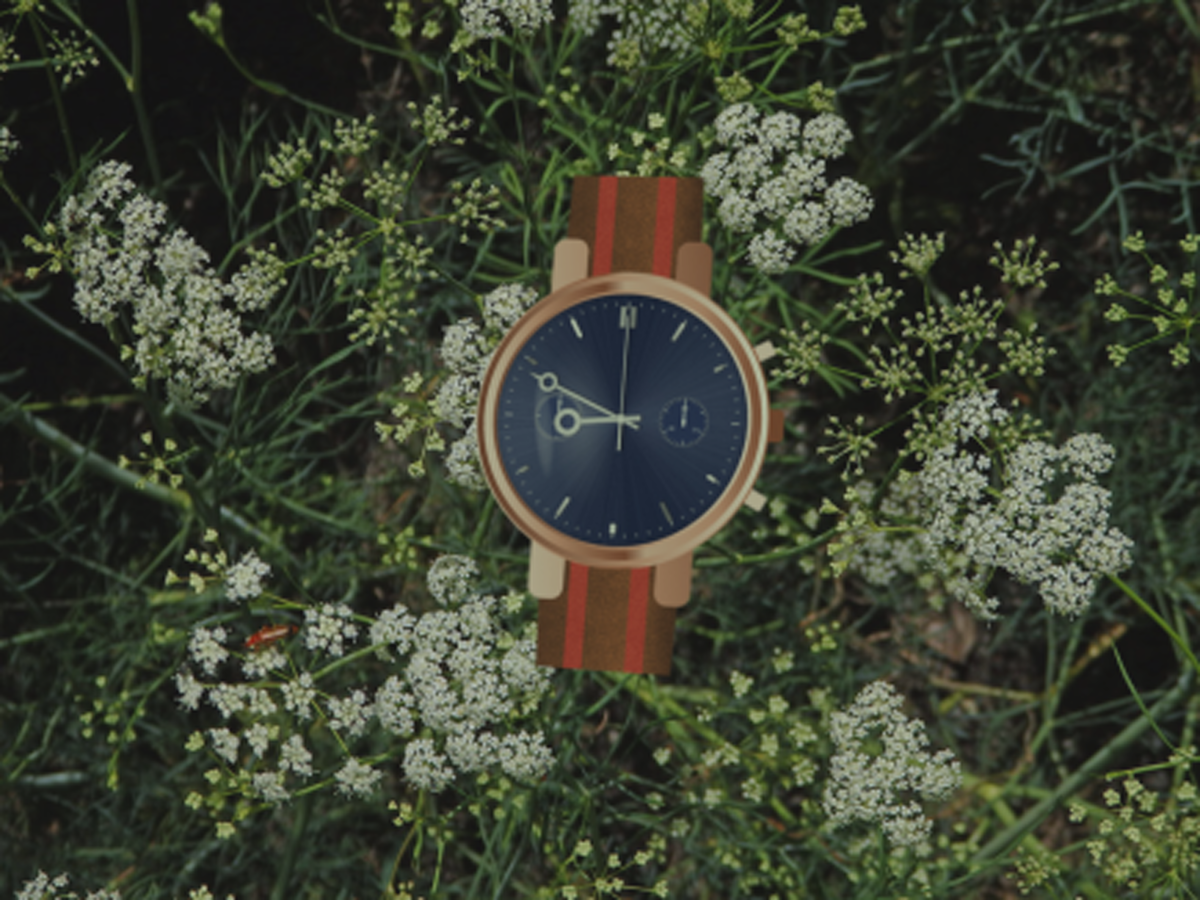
8:49
